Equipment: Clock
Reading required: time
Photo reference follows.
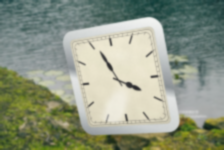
3:56
